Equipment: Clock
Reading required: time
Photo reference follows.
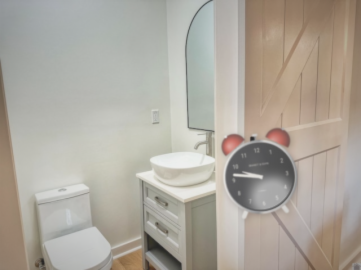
9:47
